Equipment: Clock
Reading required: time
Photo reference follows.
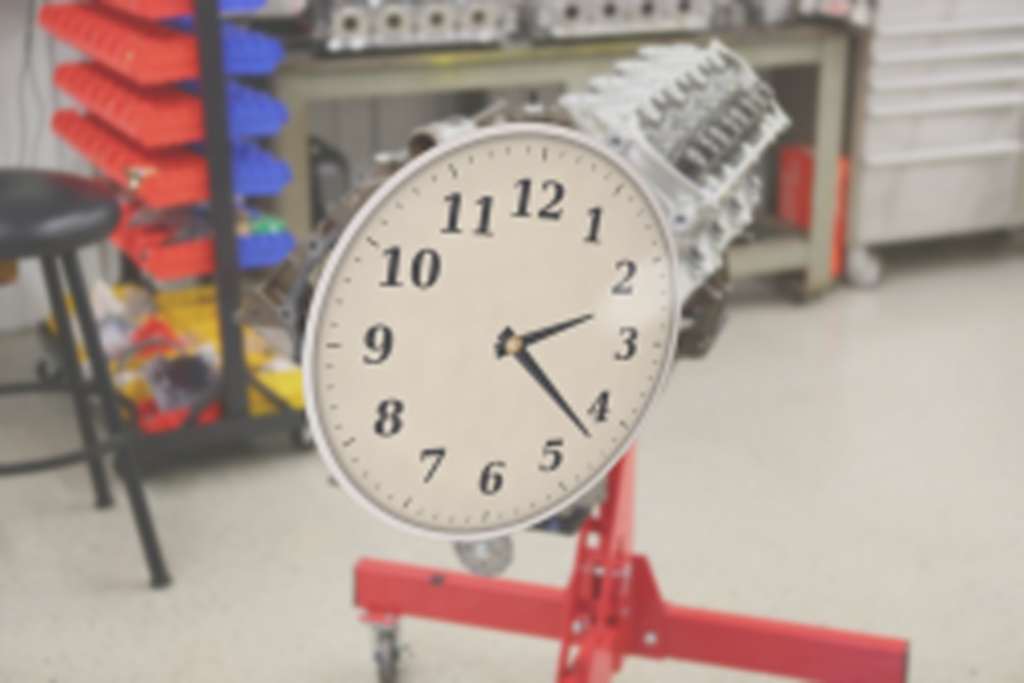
2:22
